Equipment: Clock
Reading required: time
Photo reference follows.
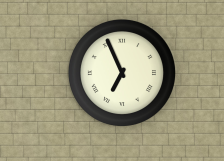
6:56
